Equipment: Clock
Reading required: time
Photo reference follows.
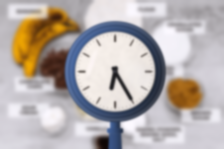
6:25
